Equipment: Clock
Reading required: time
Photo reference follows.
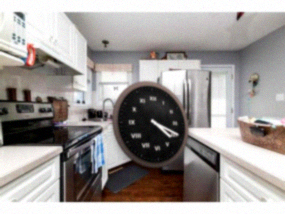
4:19
